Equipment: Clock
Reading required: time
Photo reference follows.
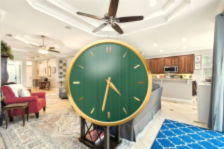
4:32
